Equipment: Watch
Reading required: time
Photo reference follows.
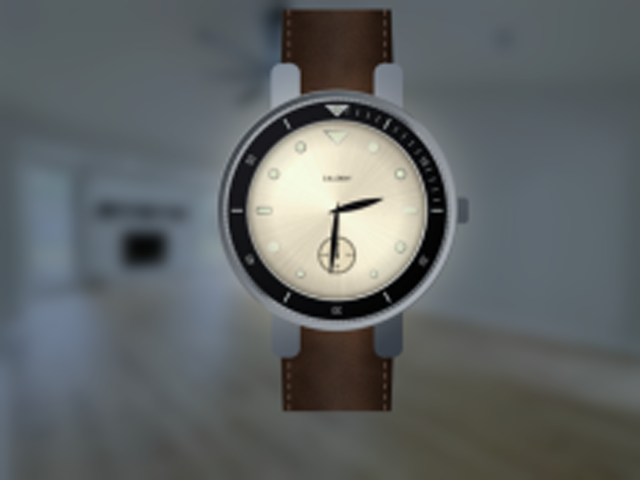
2:31
